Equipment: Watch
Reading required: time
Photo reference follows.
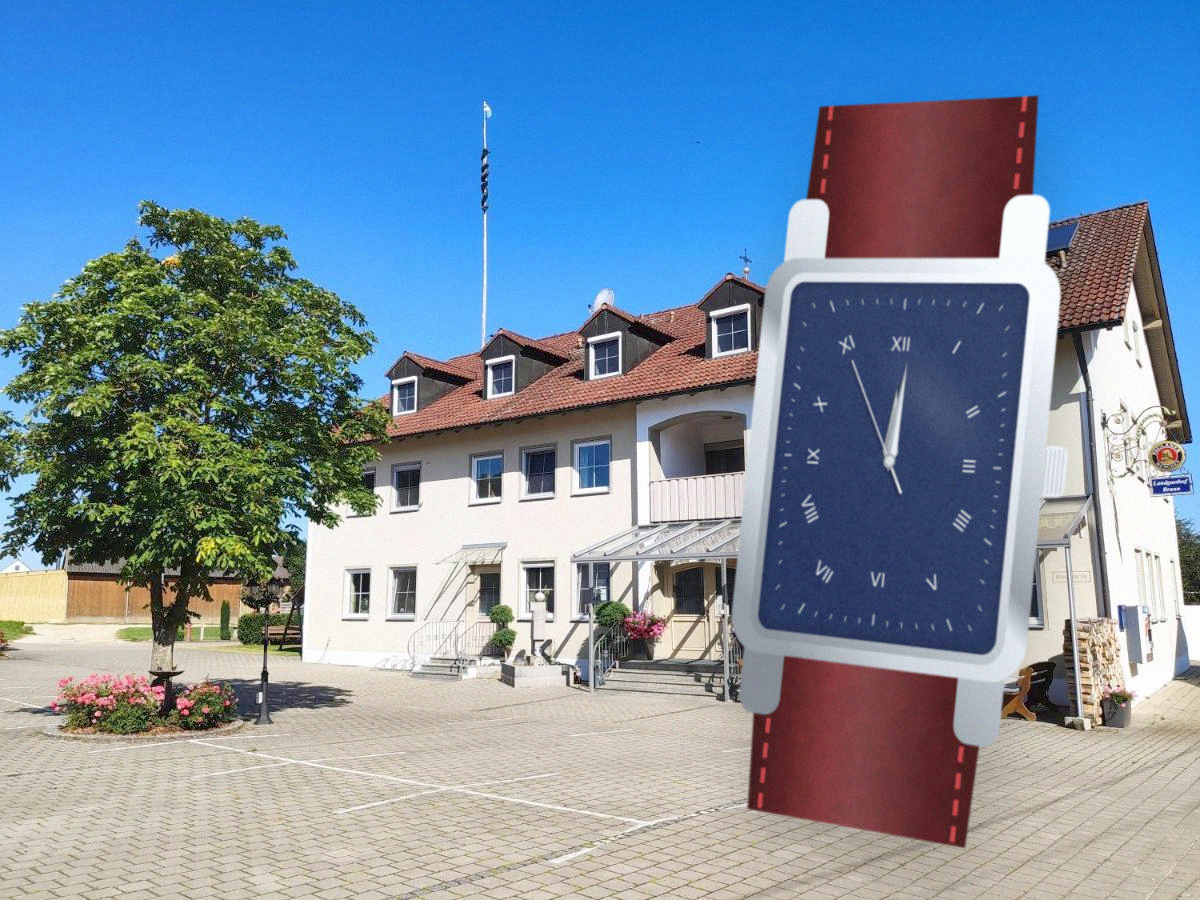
12:00:55
